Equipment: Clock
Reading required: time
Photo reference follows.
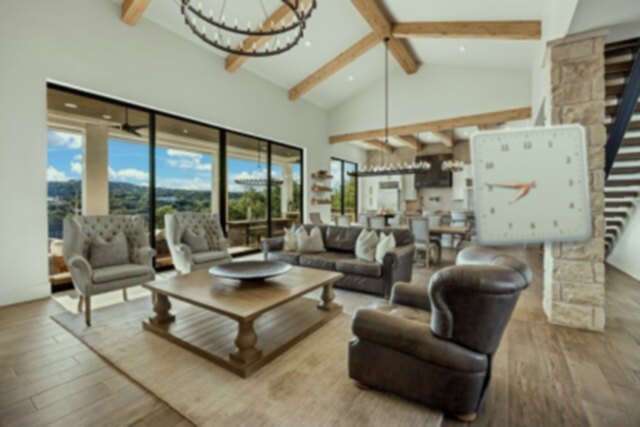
7:46
